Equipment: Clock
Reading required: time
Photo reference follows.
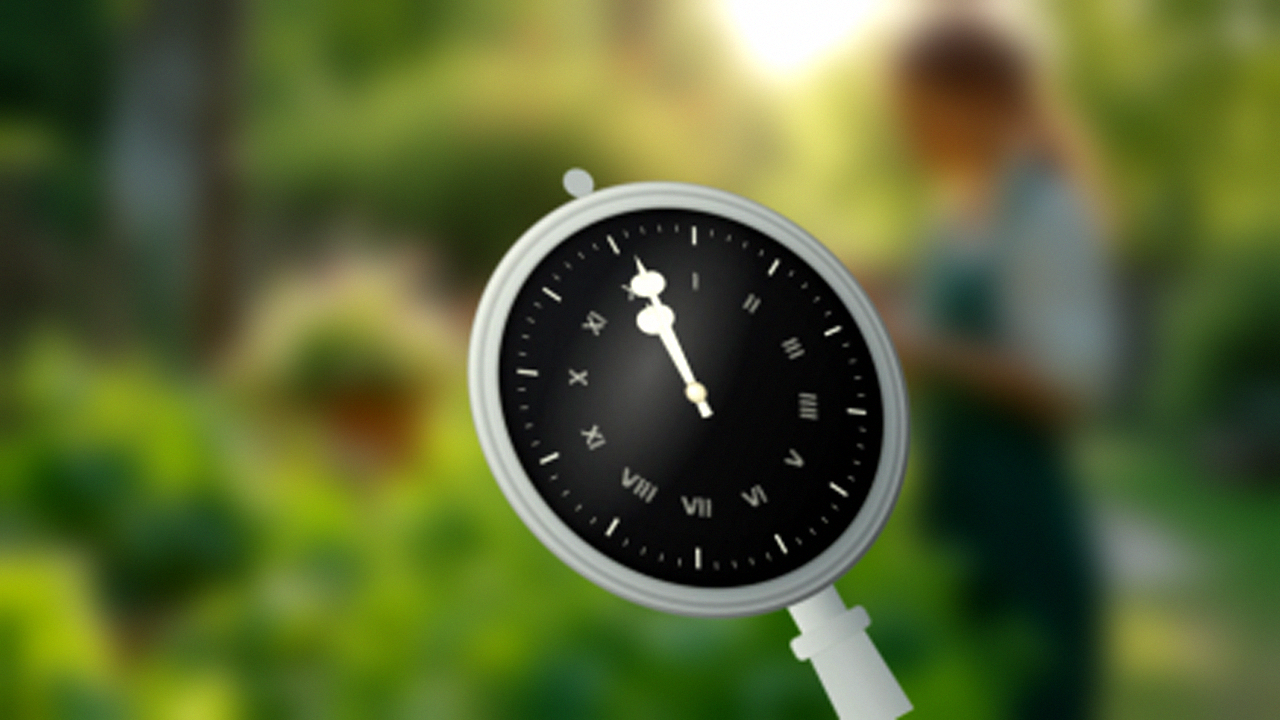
12:01
